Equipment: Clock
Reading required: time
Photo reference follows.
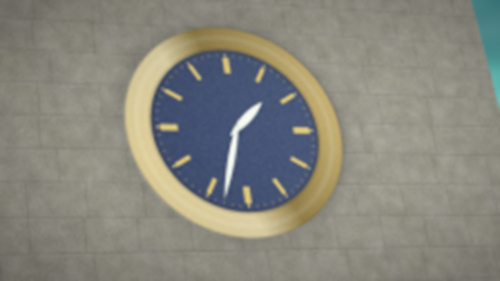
1:33
